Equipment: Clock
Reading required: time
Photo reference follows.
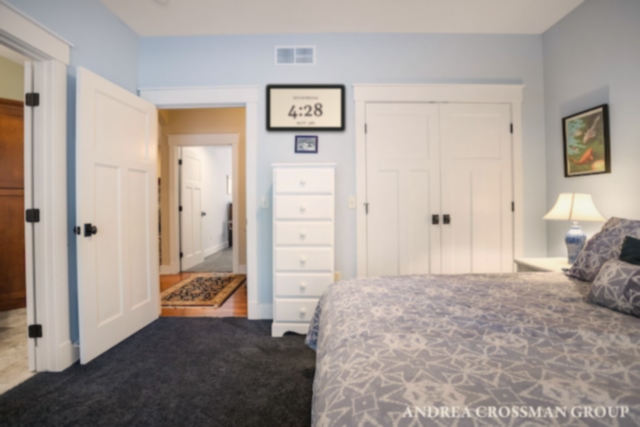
4:28
